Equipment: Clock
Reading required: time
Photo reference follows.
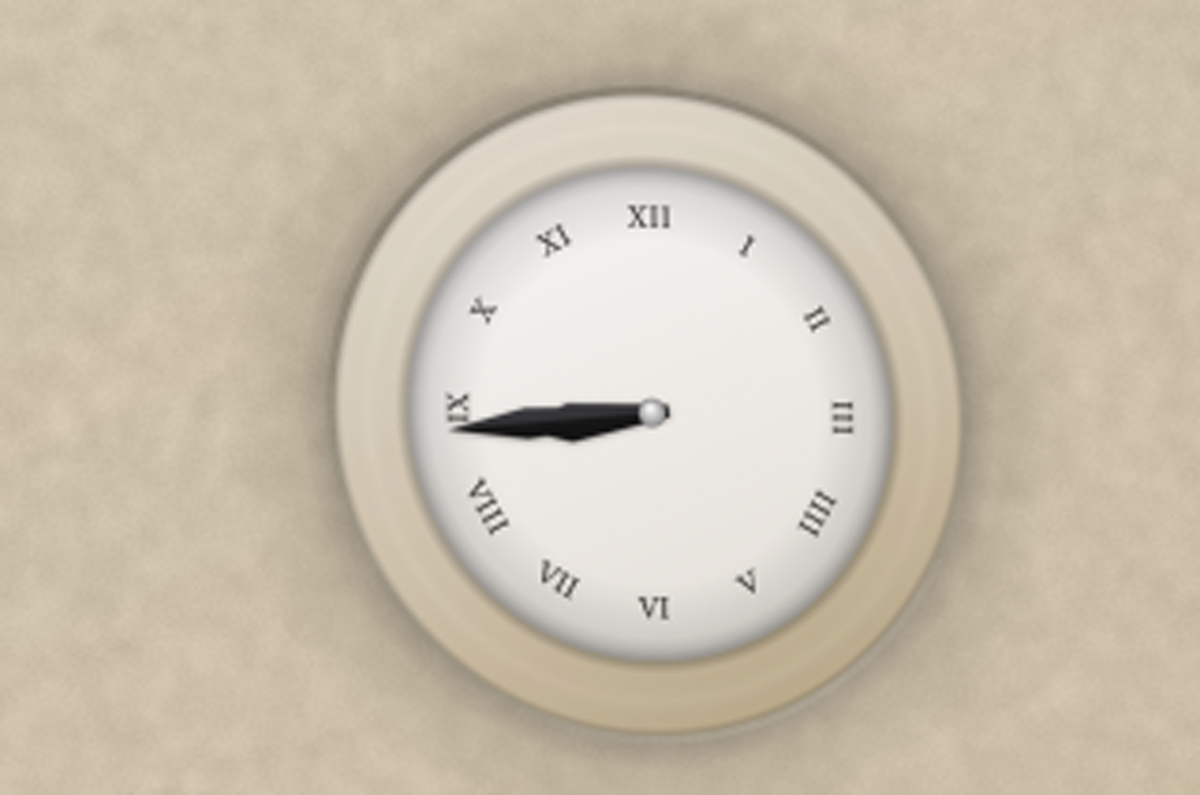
8:44
